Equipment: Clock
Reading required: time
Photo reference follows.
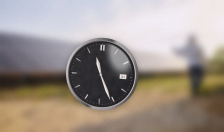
11:26
